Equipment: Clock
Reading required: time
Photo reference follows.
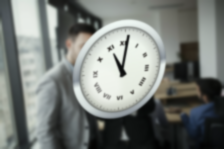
11:01
